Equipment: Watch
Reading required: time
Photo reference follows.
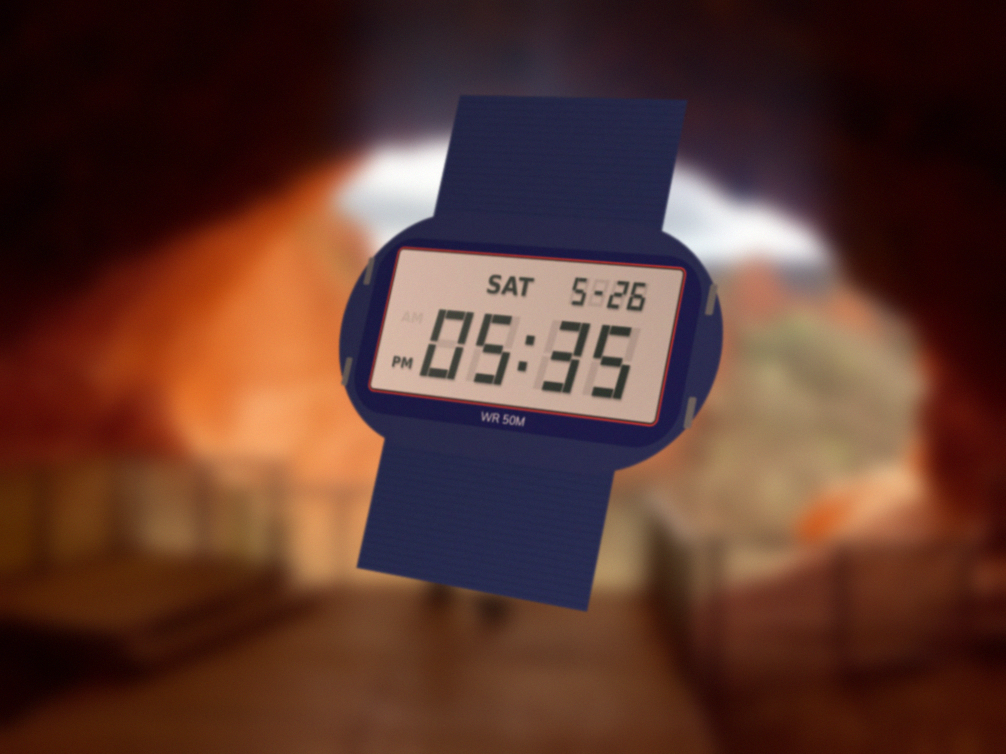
5:35
